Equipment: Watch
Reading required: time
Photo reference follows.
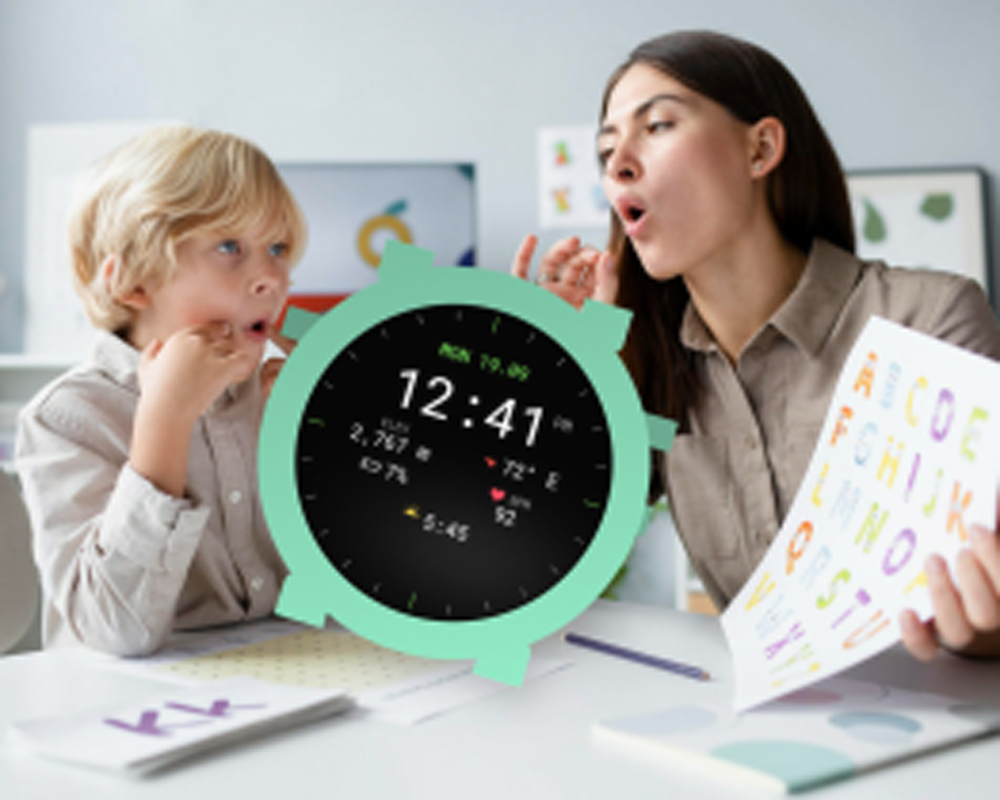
12:41
